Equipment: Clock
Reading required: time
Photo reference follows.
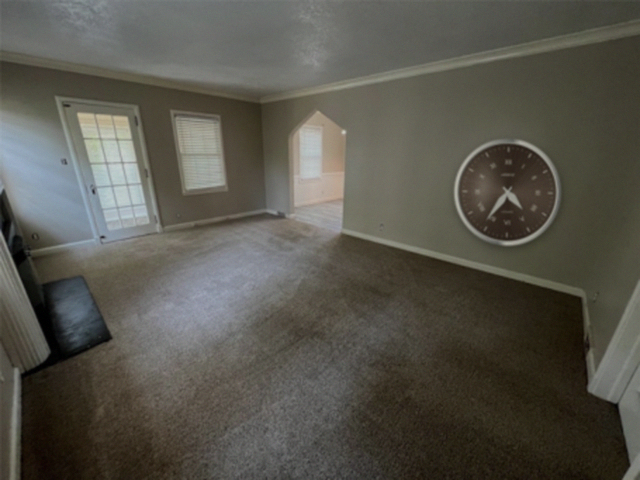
4:36
